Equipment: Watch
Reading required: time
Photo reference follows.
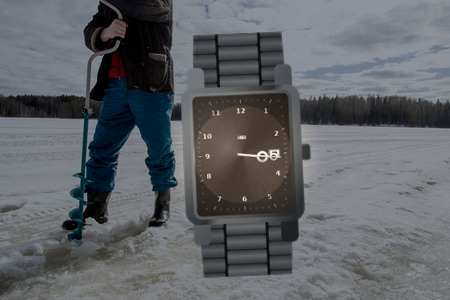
3:16
